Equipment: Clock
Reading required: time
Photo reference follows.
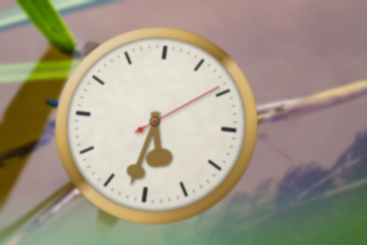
5:32:09
